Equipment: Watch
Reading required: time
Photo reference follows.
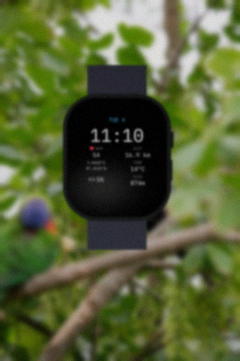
11:10
